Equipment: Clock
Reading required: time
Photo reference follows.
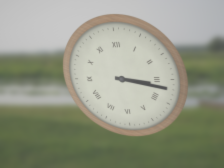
3:17
